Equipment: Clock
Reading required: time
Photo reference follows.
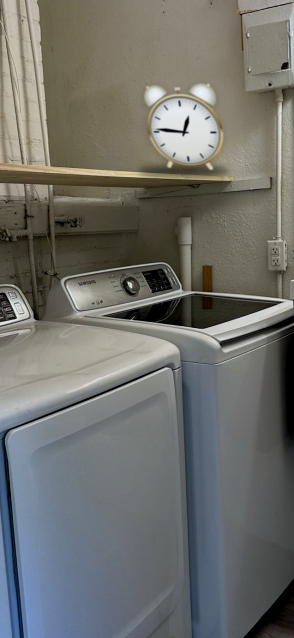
12:46
